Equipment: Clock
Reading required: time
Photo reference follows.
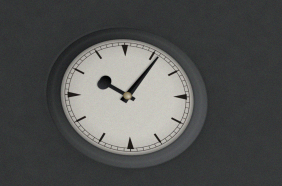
10:06
